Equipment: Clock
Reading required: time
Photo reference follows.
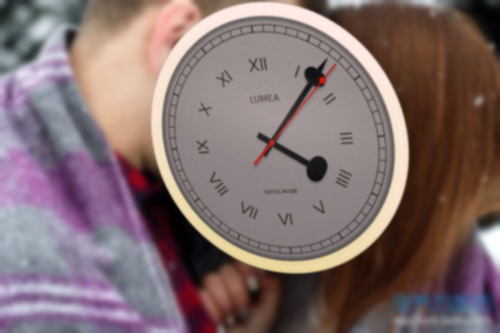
4:07:08
